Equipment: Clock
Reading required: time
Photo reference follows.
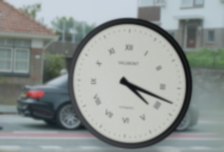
4:18
